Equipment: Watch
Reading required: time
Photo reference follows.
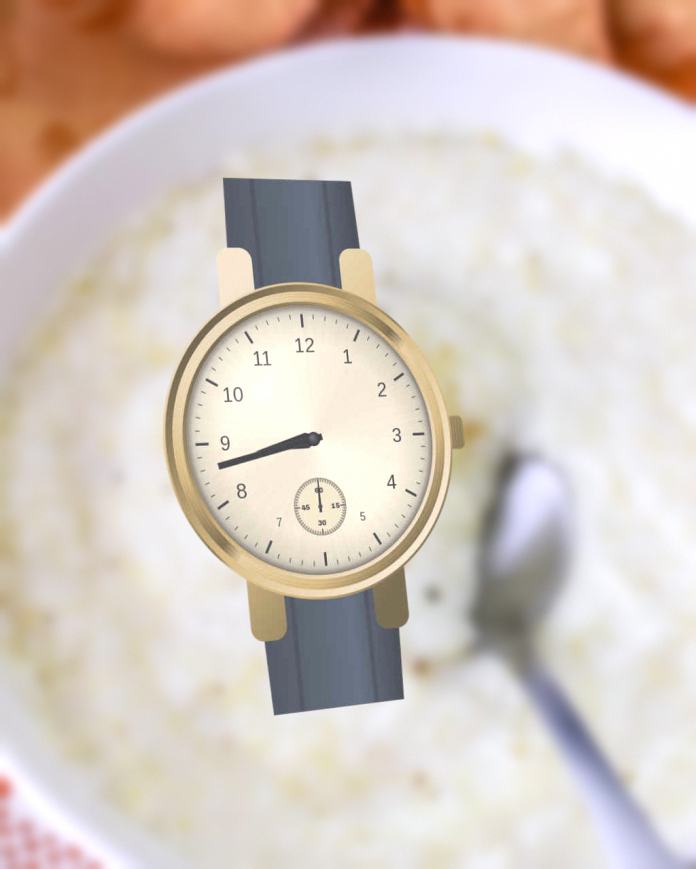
8:43
